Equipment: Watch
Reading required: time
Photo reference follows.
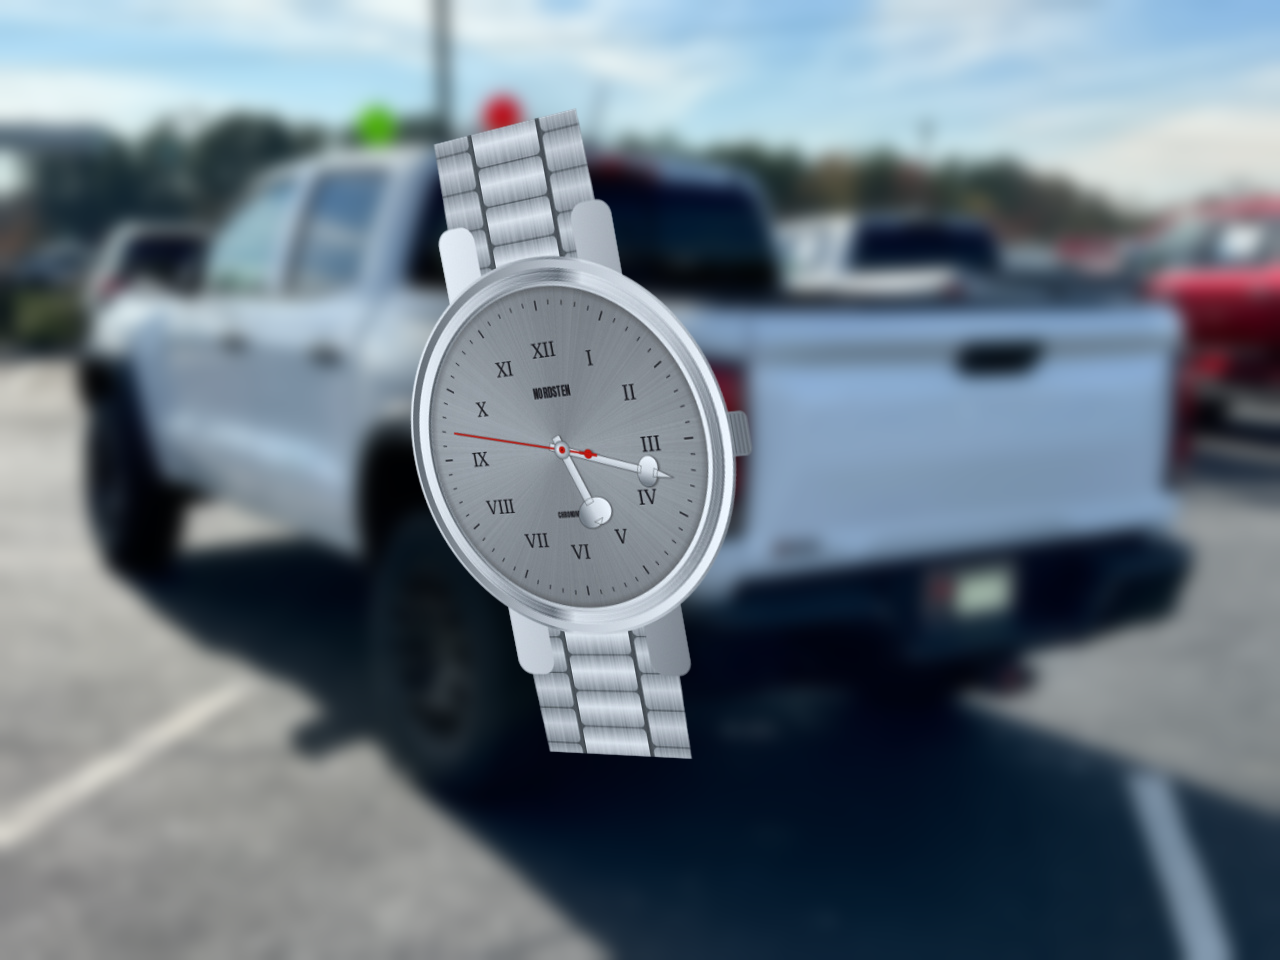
5:17:47
